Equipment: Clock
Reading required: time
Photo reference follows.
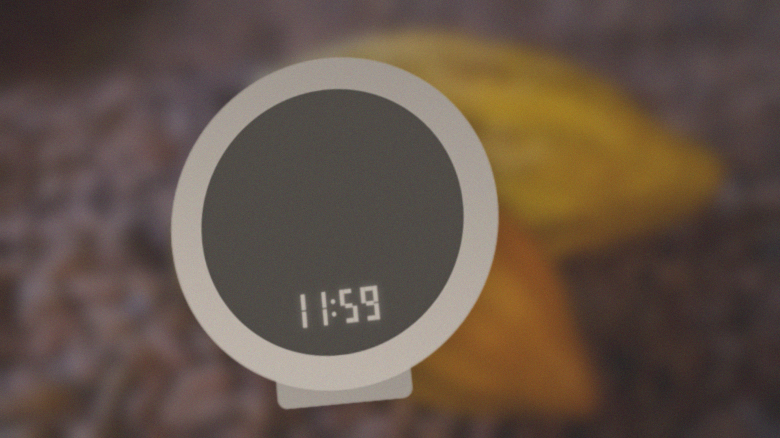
11:59
